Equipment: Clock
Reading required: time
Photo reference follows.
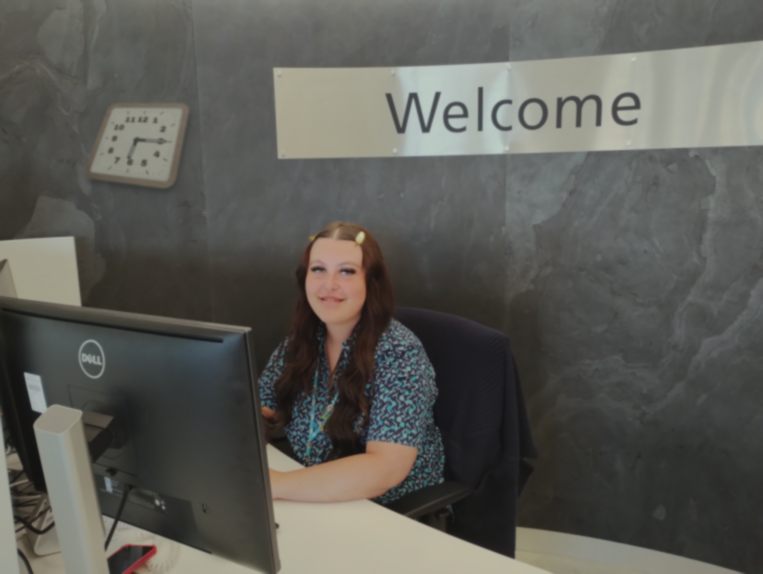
6:15
